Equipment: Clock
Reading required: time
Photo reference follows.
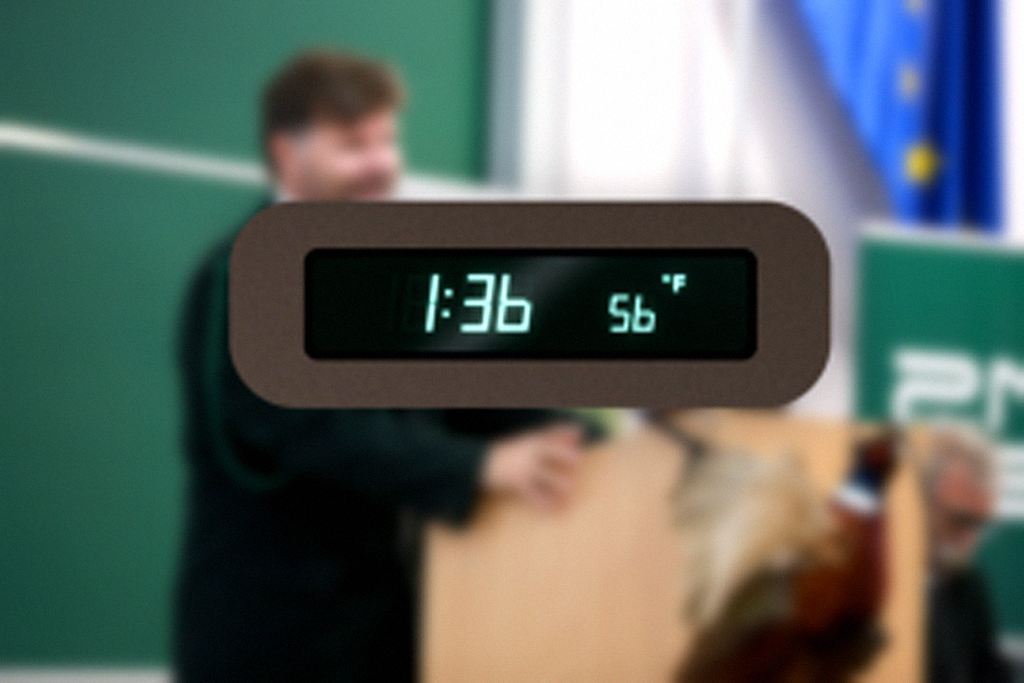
1:36
